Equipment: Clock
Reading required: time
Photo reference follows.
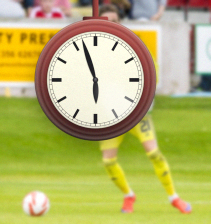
5:57
